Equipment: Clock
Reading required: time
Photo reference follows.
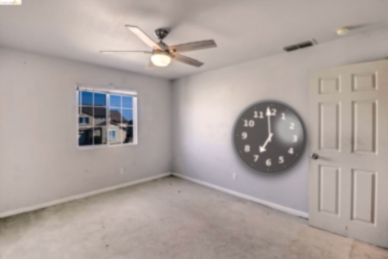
6:59
